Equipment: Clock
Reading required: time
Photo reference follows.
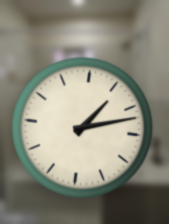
1:12
